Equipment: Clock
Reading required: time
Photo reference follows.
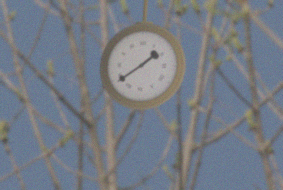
1:39
